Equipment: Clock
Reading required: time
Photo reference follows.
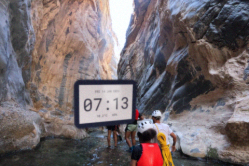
7:13
